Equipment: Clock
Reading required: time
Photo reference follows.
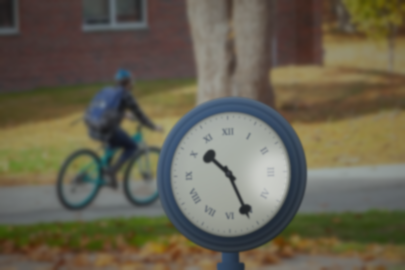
10:26
